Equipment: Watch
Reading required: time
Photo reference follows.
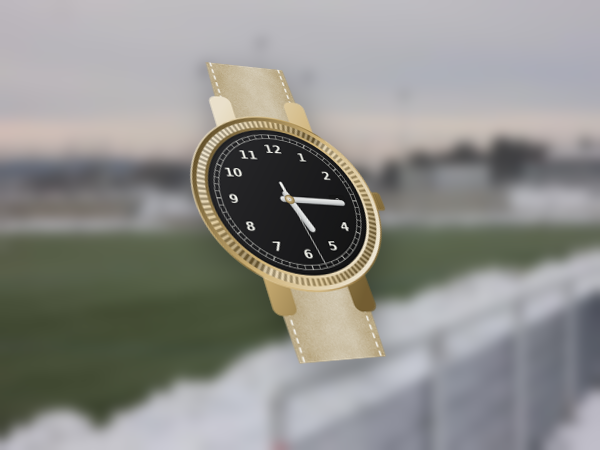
5:15:28
